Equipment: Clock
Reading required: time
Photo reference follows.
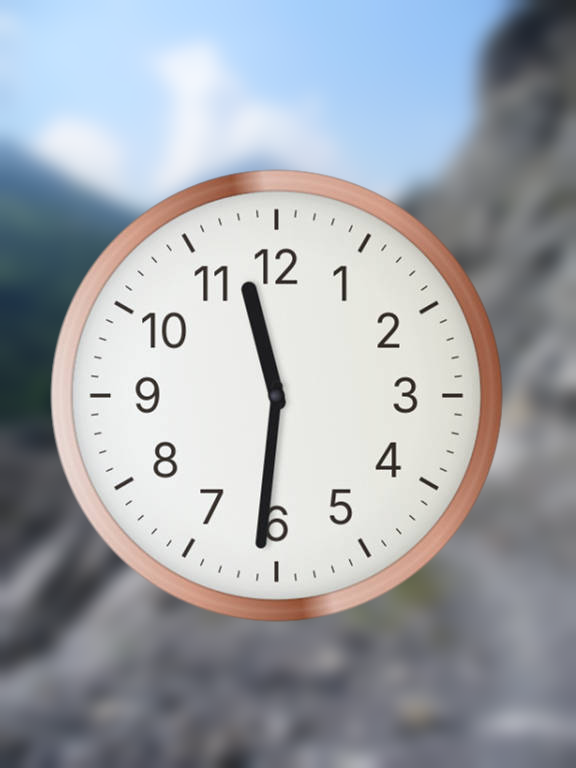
11:31
